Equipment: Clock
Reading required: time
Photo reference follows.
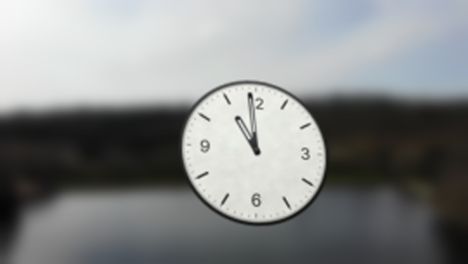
10:59
